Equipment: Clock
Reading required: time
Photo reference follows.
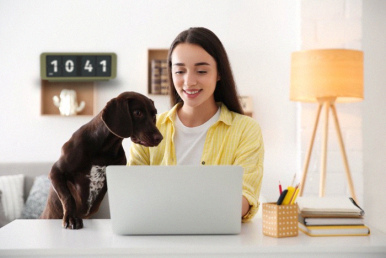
10:41
